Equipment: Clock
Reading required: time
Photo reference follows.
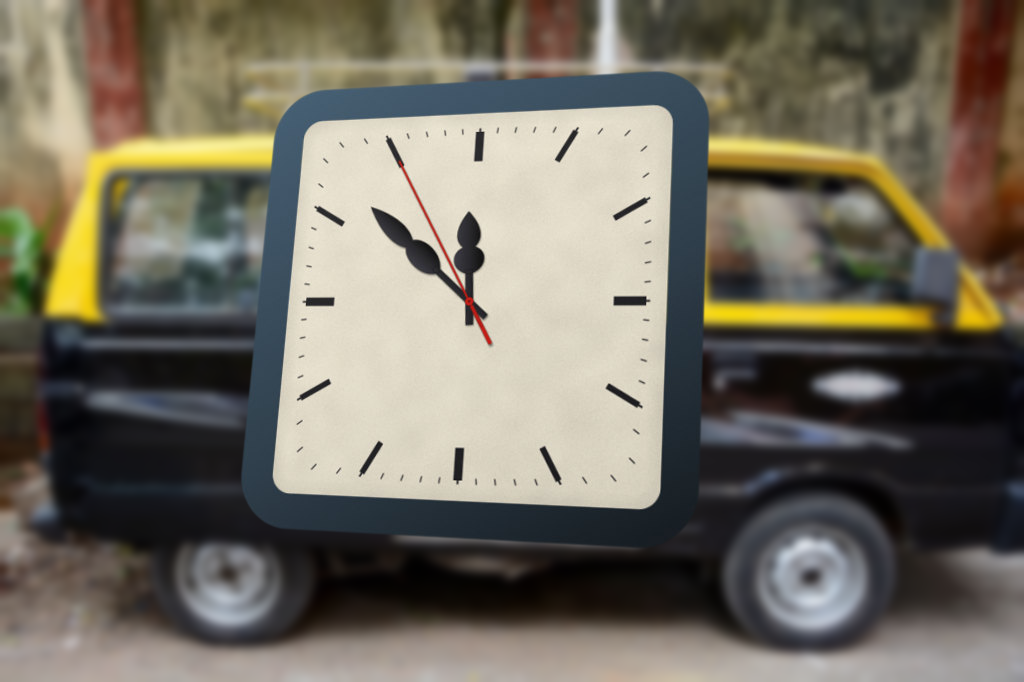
11:51:55
